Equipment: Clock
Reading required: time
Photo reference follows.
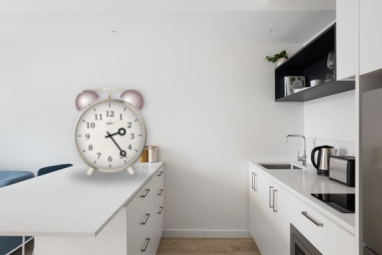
2:24
